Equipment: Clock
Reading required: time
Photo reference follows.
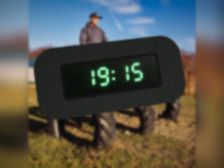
19:15
